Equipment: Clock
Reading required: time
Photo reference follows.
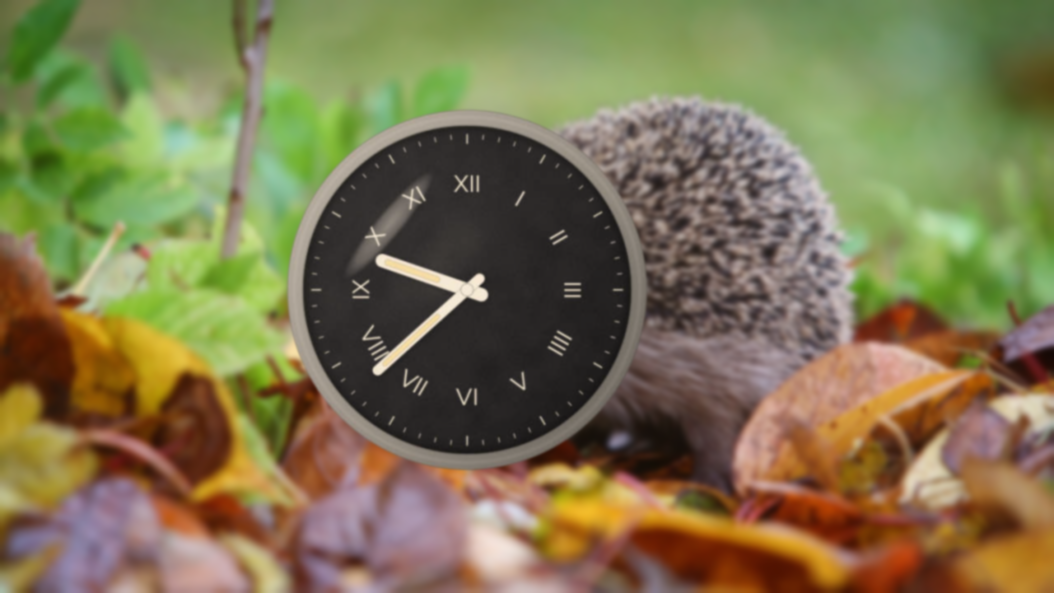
9:38
